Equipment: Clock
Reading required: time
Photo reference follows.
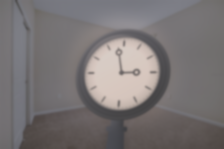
2:58
